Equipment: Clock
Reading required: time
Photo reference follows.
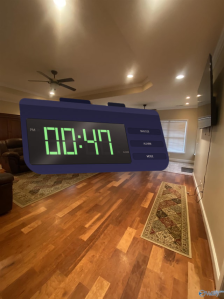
0:47
